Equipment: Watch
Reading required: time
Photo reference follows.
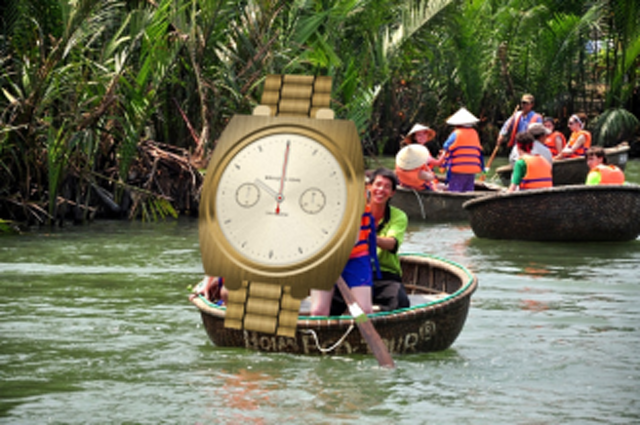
10:00
